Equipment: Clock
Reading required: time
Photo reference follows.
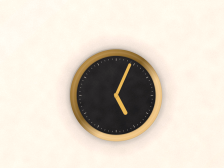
5:04
